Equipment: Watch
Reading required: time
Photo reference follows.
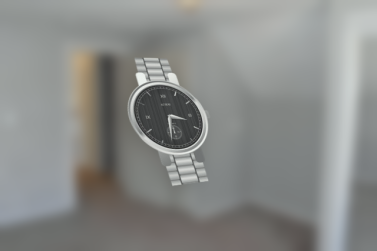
3:32
